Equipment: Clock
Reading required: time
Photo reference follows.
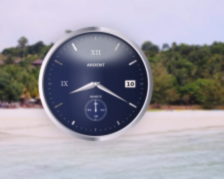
8:20
